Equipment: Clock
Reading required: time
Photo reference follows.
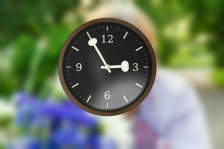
2:55
